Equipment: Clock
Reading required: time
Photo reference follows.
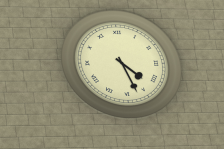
4:27
